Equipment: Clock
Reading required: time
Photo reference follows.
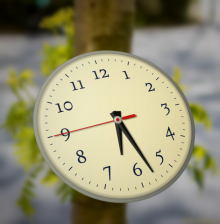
6:27:45
